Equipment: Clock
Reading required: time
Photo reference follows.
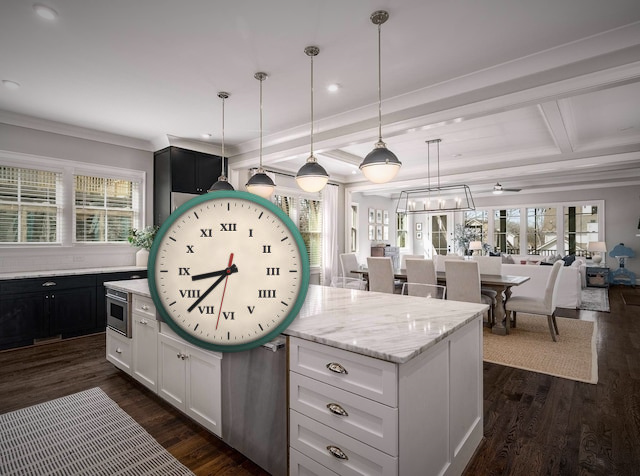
8:37:32
